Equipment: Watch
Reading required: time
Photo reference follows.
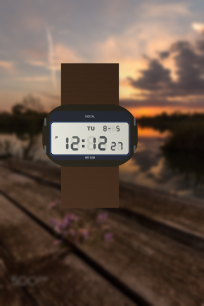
12:12:27
